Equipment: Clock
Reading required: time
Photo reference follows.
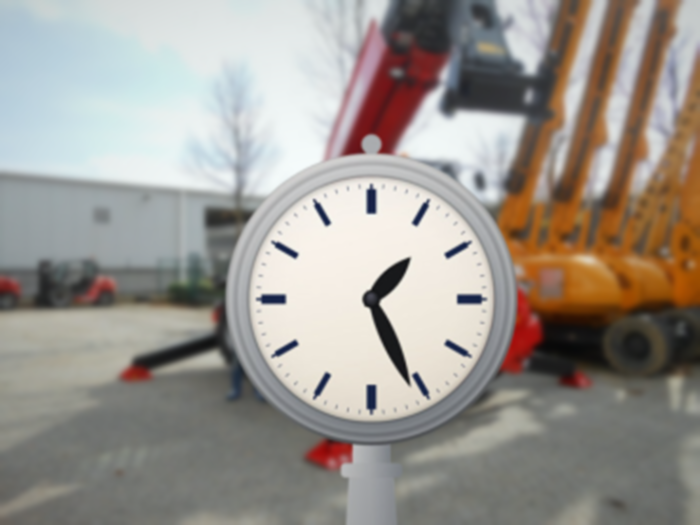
1:26
